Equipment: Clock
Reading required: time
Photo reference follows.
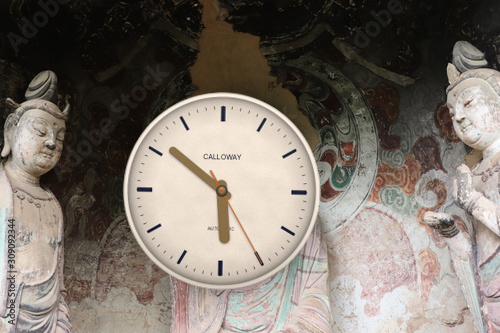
5:51:25
